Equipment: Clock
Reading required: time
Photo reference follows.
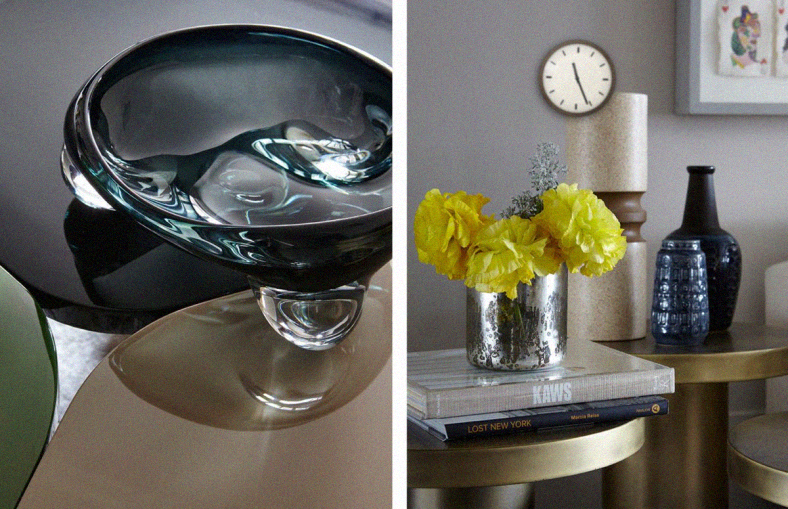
11:26
